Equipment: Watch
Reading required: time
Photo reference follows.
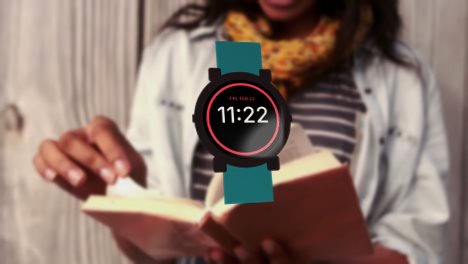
11:22
